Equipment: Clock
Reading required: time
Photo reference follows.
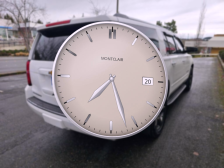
7:27
